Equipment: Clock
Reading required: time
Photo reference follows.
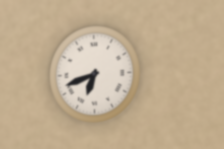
6:42
